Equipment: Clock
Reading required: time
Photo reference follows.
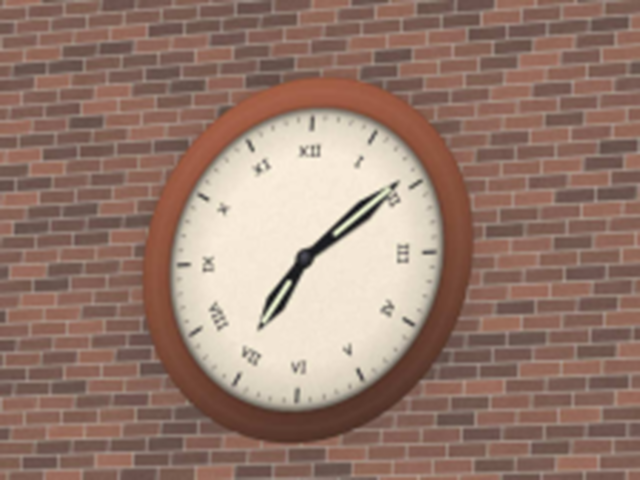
7:09
